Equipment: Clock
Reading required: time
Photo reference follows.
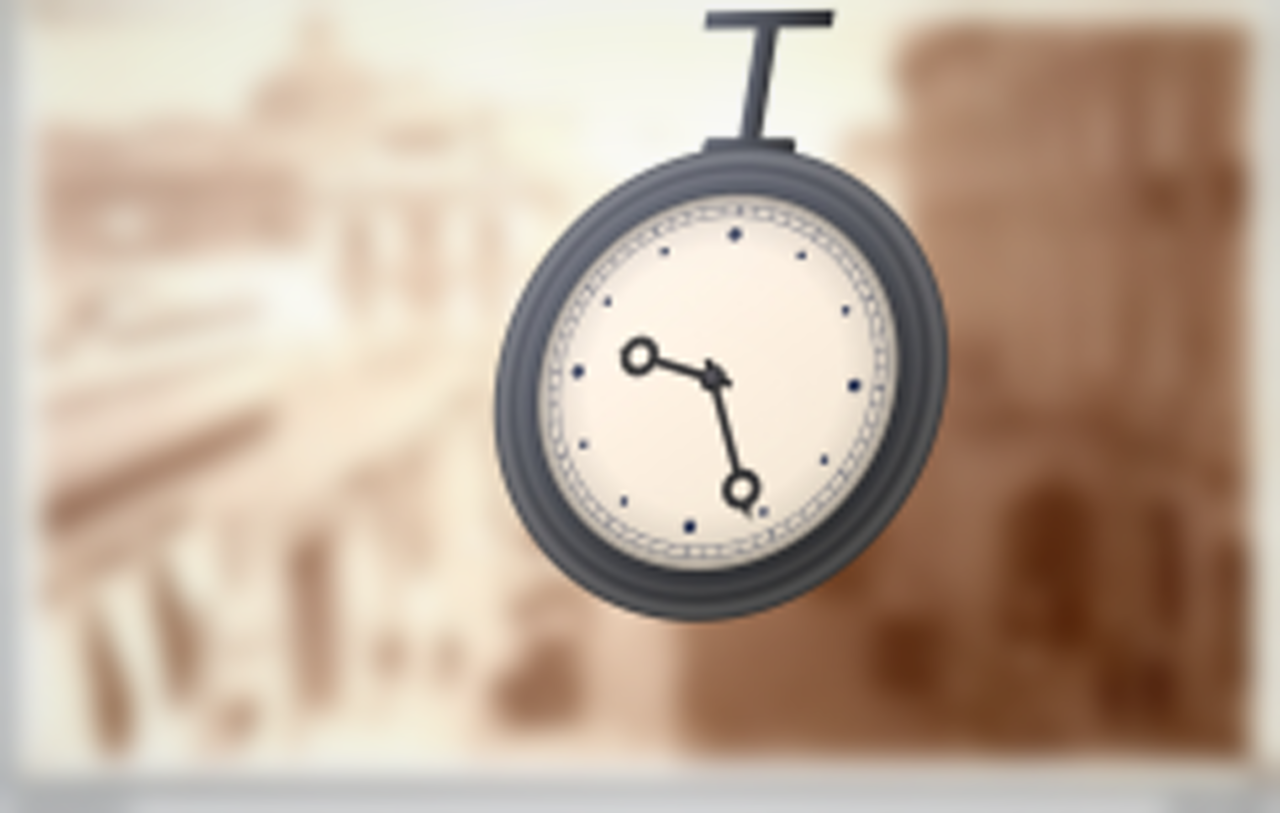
9:26
